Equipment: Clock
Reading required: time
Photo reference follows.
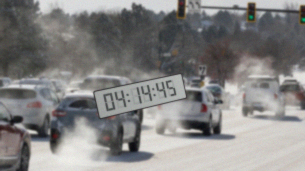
4:14:45
